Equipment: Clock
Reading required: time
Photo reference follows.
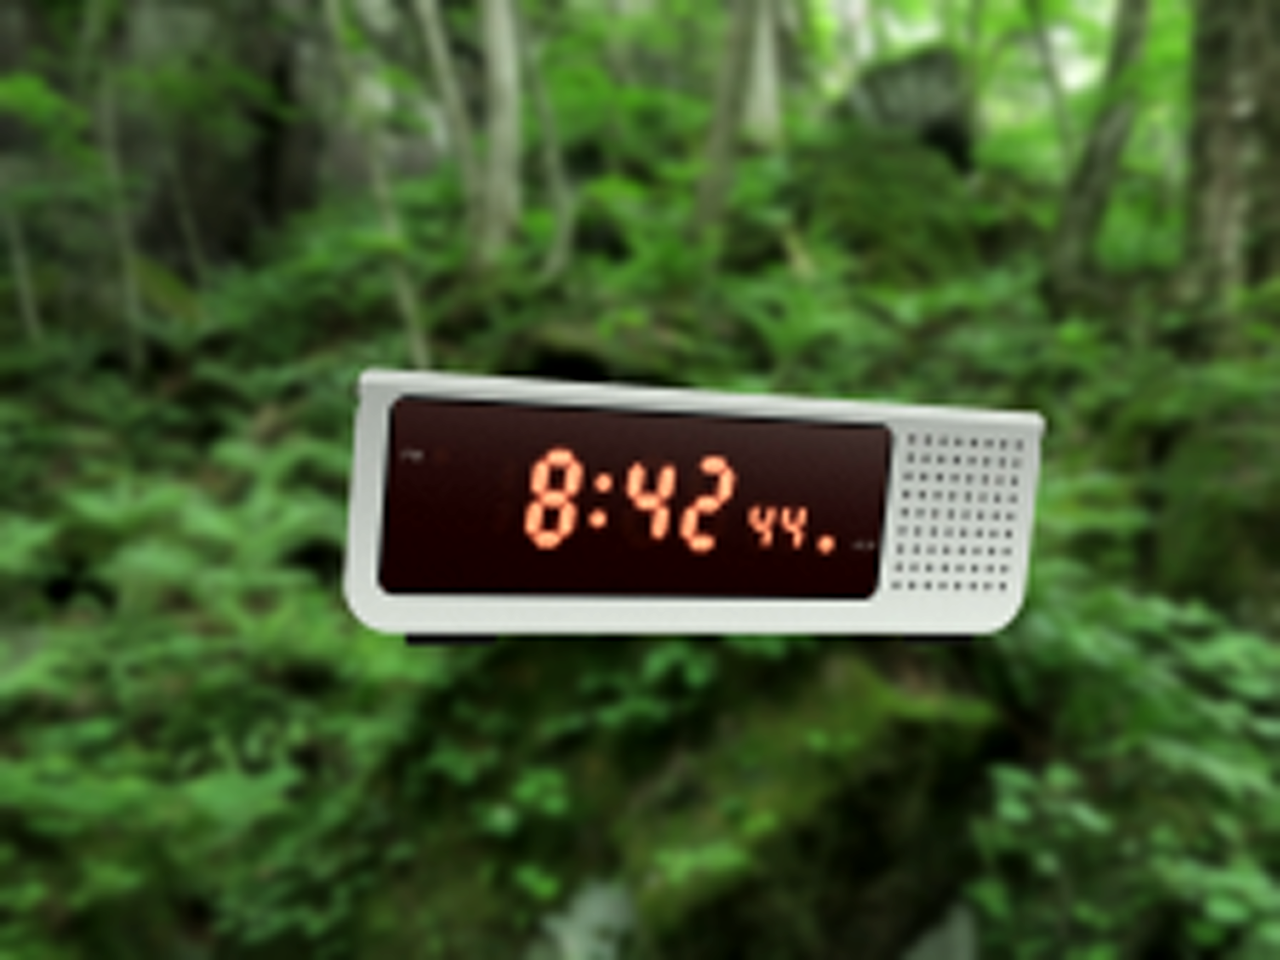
8:42:44
